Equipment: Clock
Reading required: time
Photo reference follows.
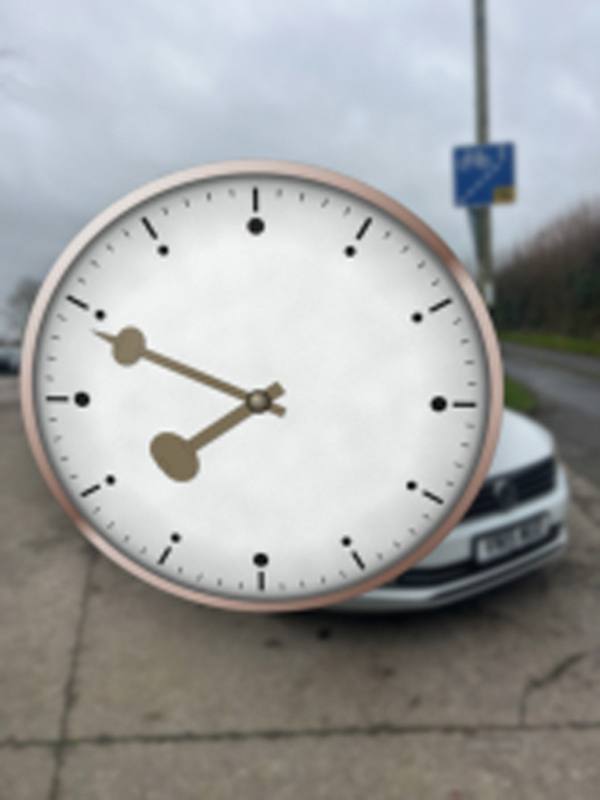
7:49
